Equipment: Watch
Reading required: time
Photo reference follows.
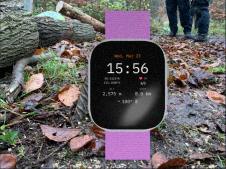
15:56
